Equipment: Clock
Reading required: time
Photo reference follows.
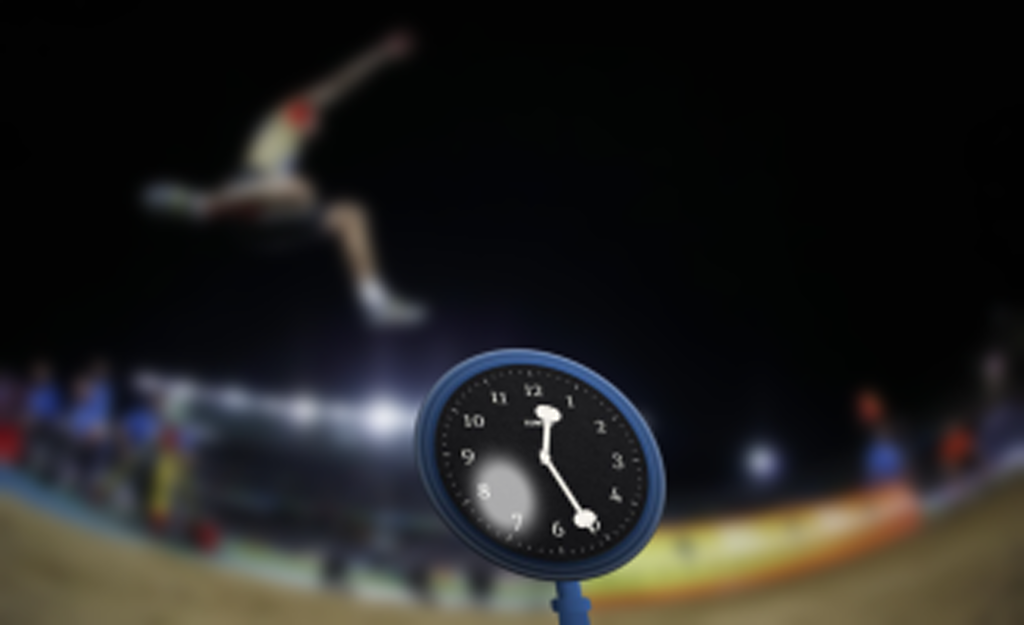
12:26
